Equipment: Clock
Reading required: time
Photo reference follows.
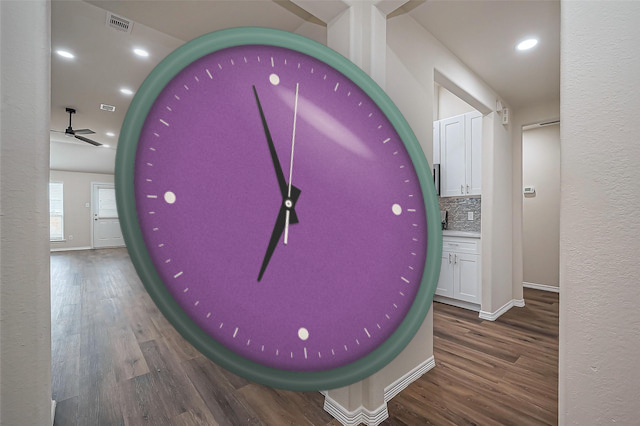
6:58:02
